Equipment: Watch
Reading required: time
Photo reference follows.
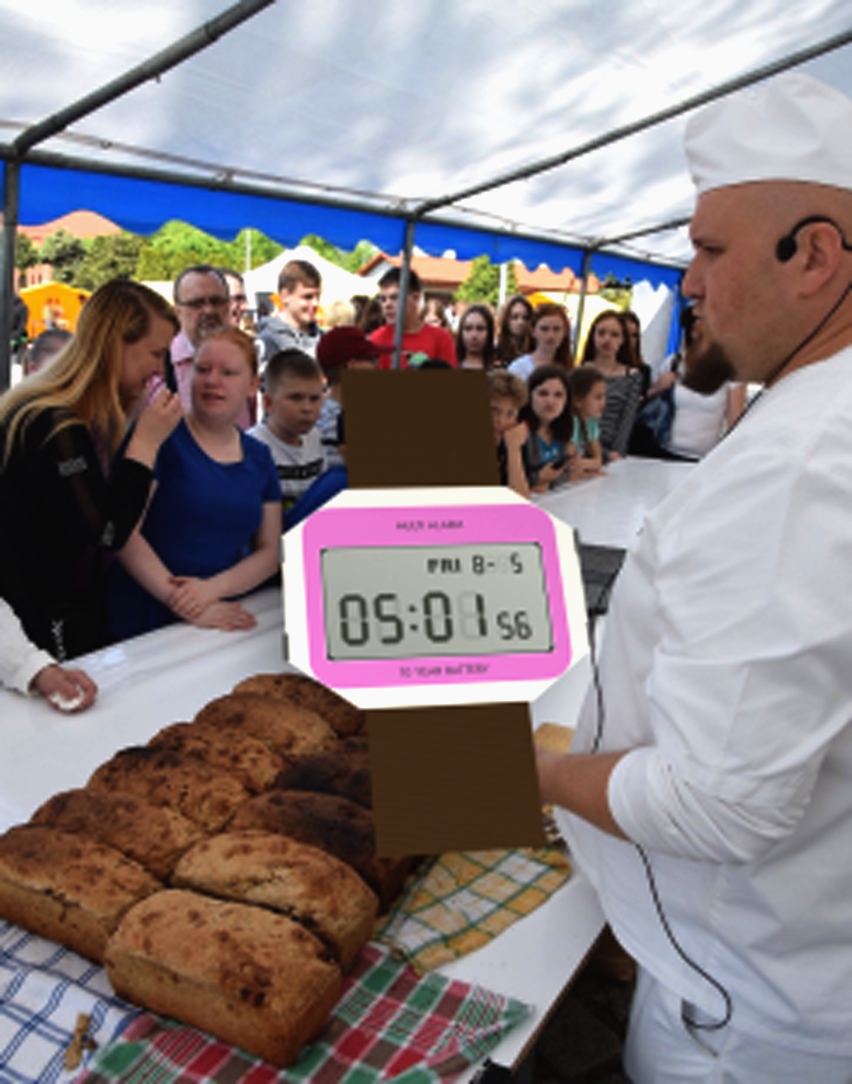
5:01:56
